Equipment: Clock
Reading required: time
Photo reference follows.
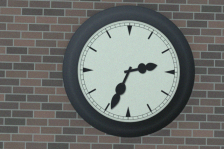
2:34
